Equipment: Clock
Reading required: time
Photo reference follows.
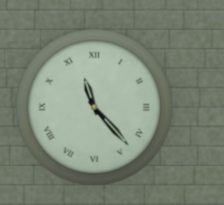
11:23
